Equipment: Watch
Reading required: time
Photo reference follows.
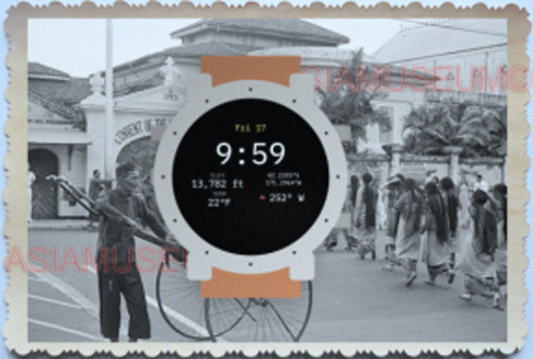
9:59
